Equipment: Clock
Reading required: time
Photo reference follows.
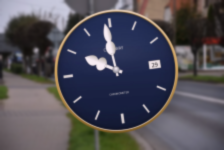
9:59
